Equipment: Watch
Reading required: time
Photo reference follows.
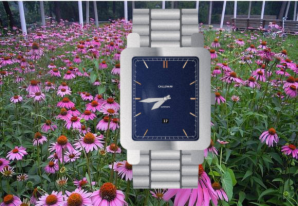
7:44
